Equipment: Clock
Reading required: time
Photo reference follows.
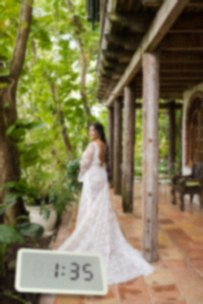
1:35
